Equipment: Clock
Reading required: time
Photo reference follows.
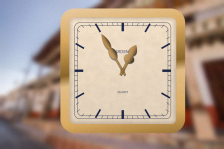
12:55
